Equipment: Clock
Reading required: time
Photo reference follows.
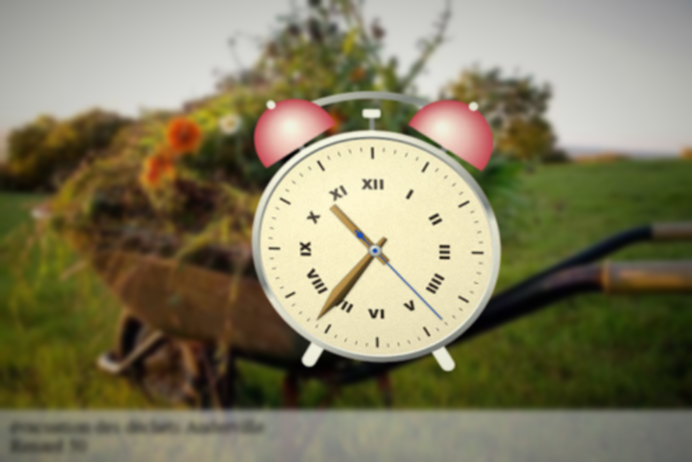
10:36:23
